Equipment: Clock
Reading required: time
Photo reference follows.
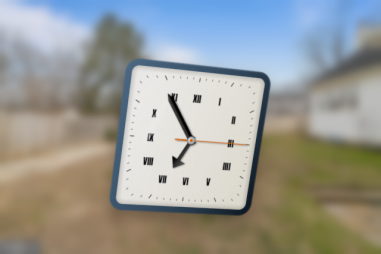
6:54:15
